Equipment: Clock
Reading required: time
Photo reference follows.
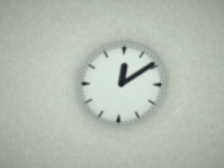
12:09
